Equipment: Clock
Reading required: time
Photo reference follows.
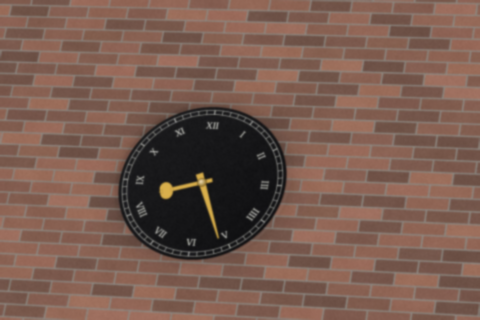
8:26
